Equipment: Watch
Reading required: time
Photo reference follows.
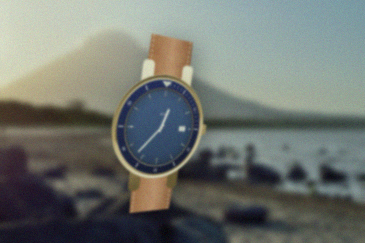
12:37
